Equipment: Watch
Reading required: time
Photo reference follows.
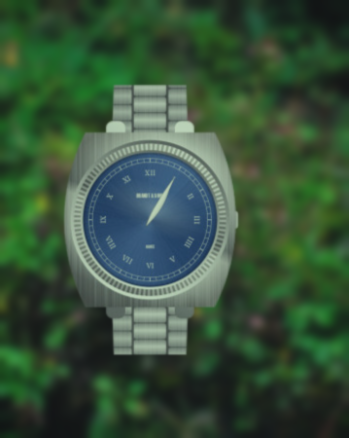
1:05
